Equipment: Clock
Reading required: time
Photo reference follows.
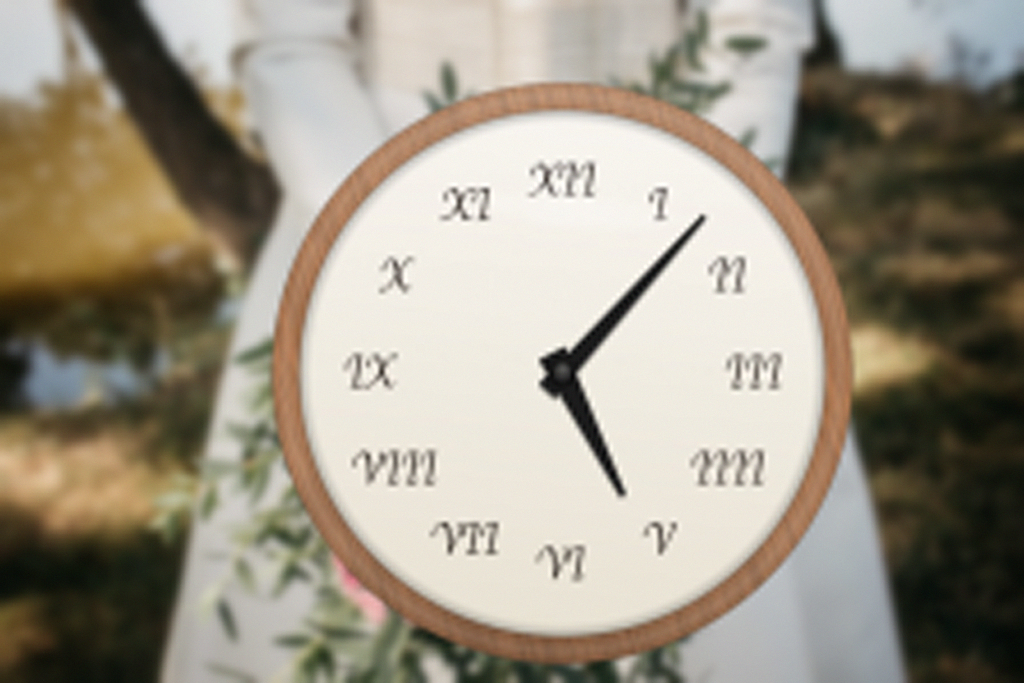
5:07
